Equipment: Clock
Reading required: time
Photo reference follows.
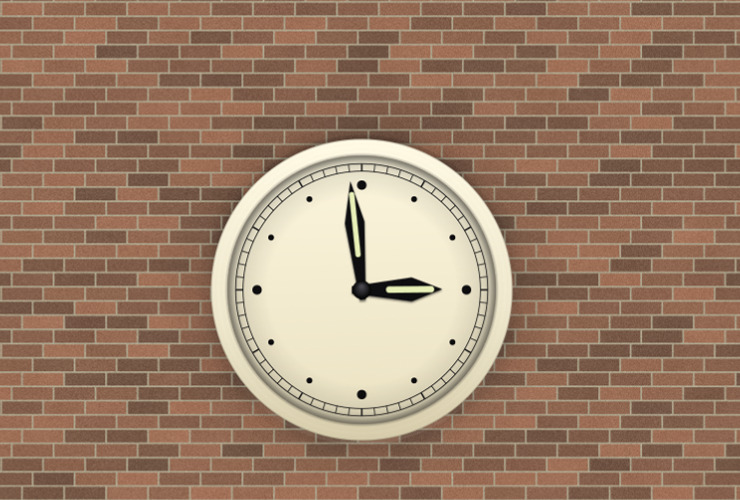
2:59
